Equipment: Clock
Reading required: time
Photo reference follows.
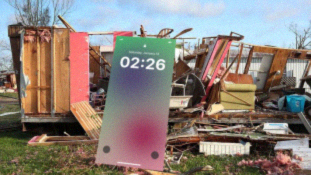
2:26
